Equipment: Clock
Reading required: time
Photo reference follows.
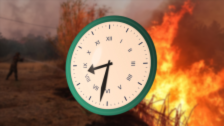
8:32
